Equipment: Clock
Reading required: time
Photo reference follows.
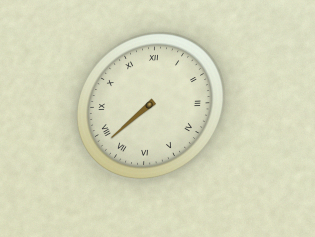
7:38
